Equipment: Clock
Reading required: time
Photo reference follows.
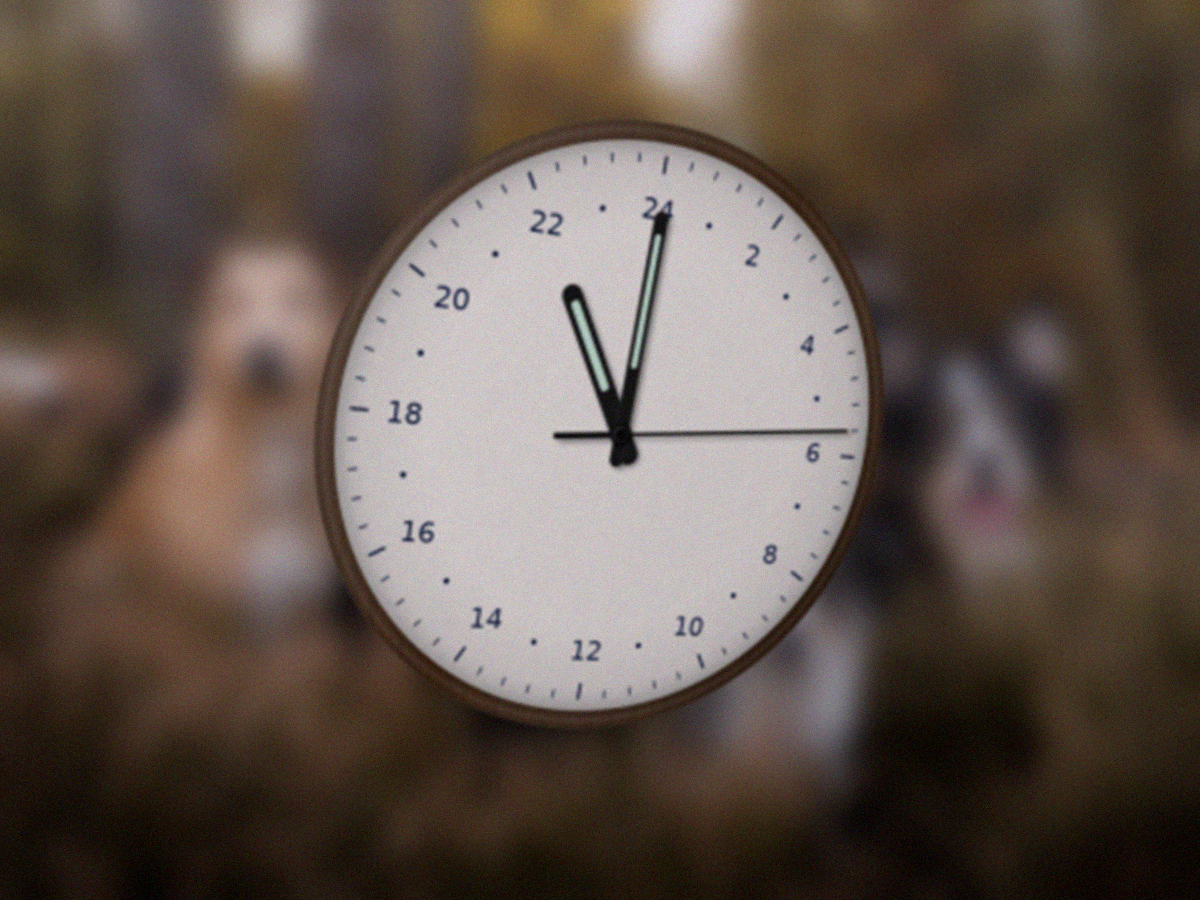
22:00:14
